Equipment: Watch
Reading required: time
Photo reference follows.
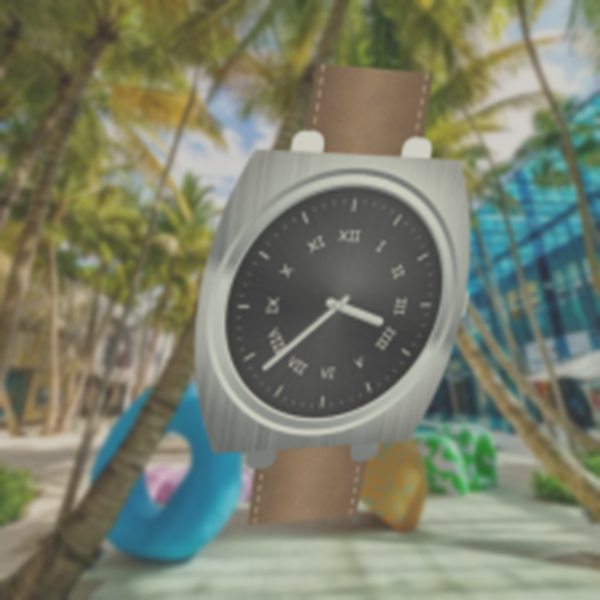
3:38
